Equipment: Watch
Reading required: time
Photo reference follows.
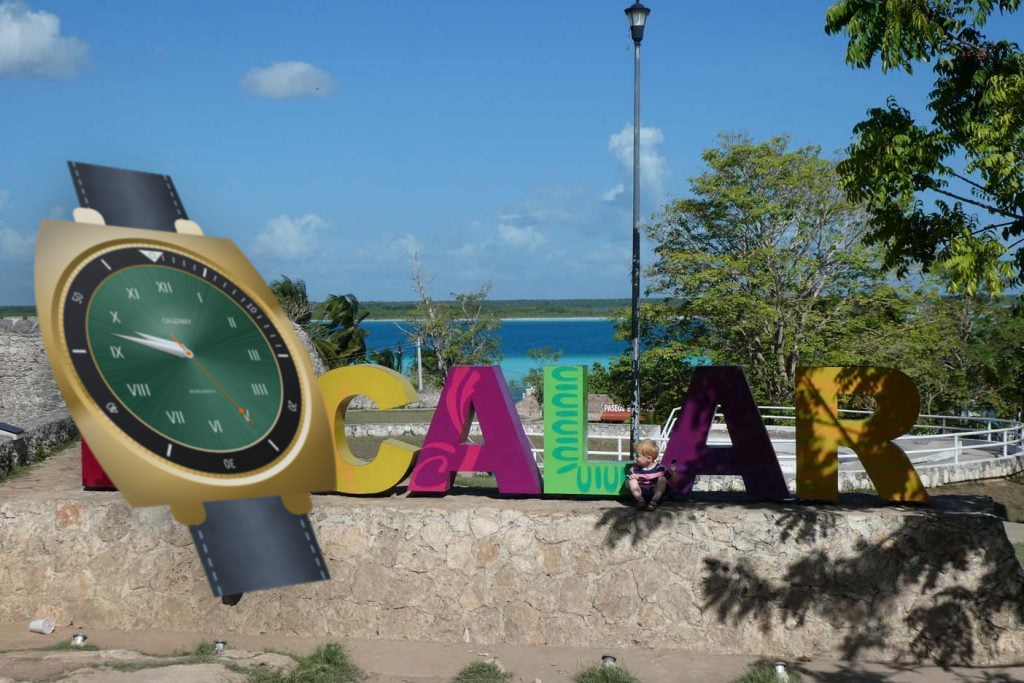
9:47:25
